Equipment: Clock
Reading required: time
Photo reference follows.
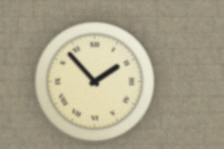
1:53
